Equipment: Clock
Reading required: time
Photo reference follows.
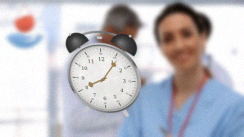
8:06
